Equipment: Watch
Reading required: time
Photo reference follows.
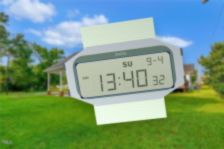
13:40
